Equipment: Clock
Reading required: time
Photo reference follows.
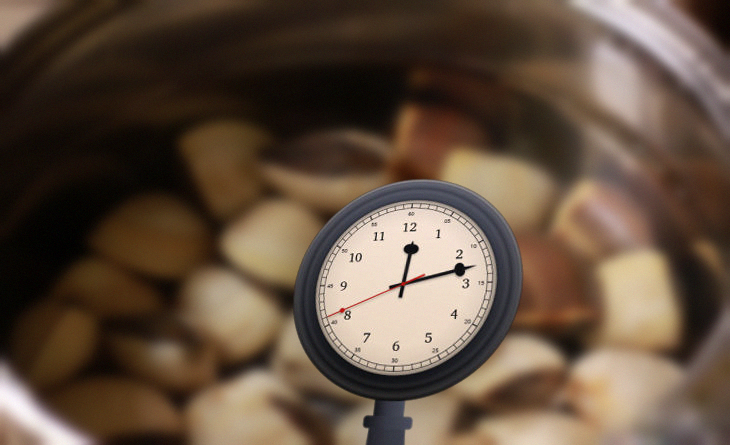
12:12:41
